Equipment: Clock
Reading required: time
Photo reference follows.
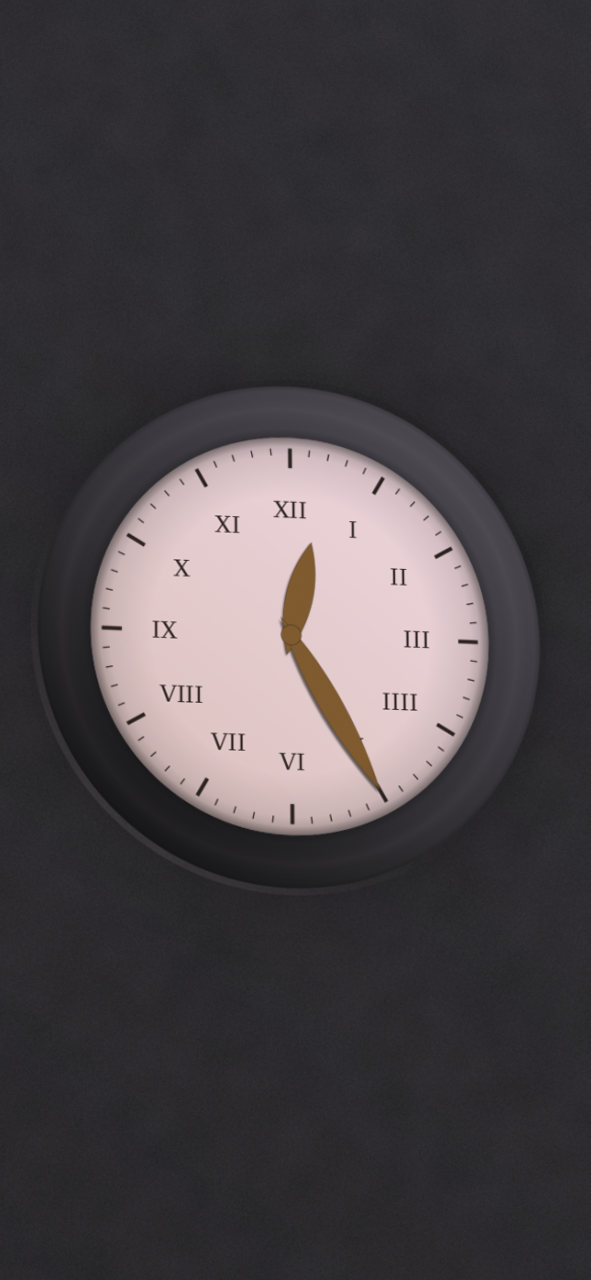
12:25
